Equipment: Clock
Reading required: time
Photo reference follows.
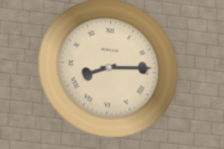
8:14
